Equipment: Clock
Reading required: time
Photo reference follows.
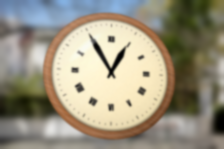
12:55
